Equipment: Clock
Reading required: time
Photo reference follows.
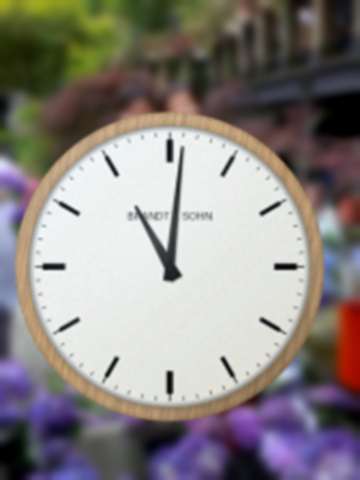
11:01
